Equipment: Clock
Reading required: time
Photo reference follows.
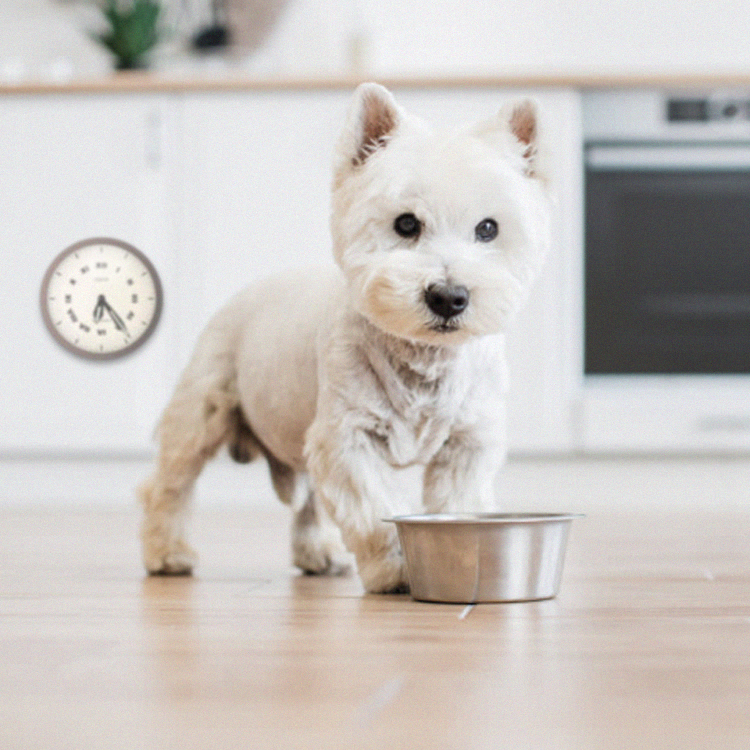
6:24
